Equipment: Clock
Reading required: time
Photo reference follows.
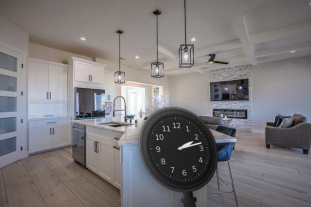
2:13
